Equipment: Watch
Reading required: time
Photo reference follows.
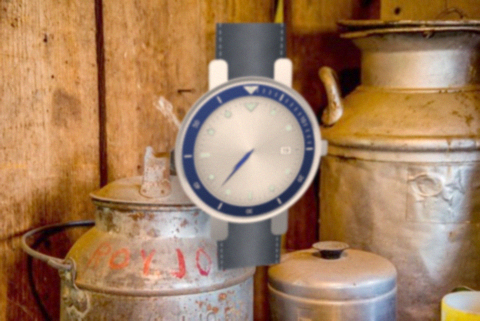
7:37
